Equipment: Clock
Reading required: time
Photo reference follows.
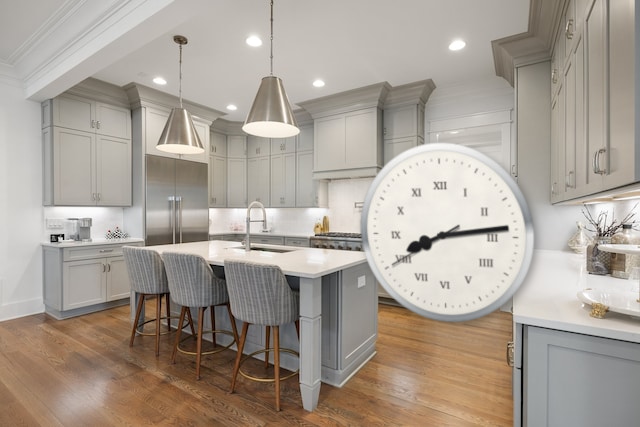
8:13:40
